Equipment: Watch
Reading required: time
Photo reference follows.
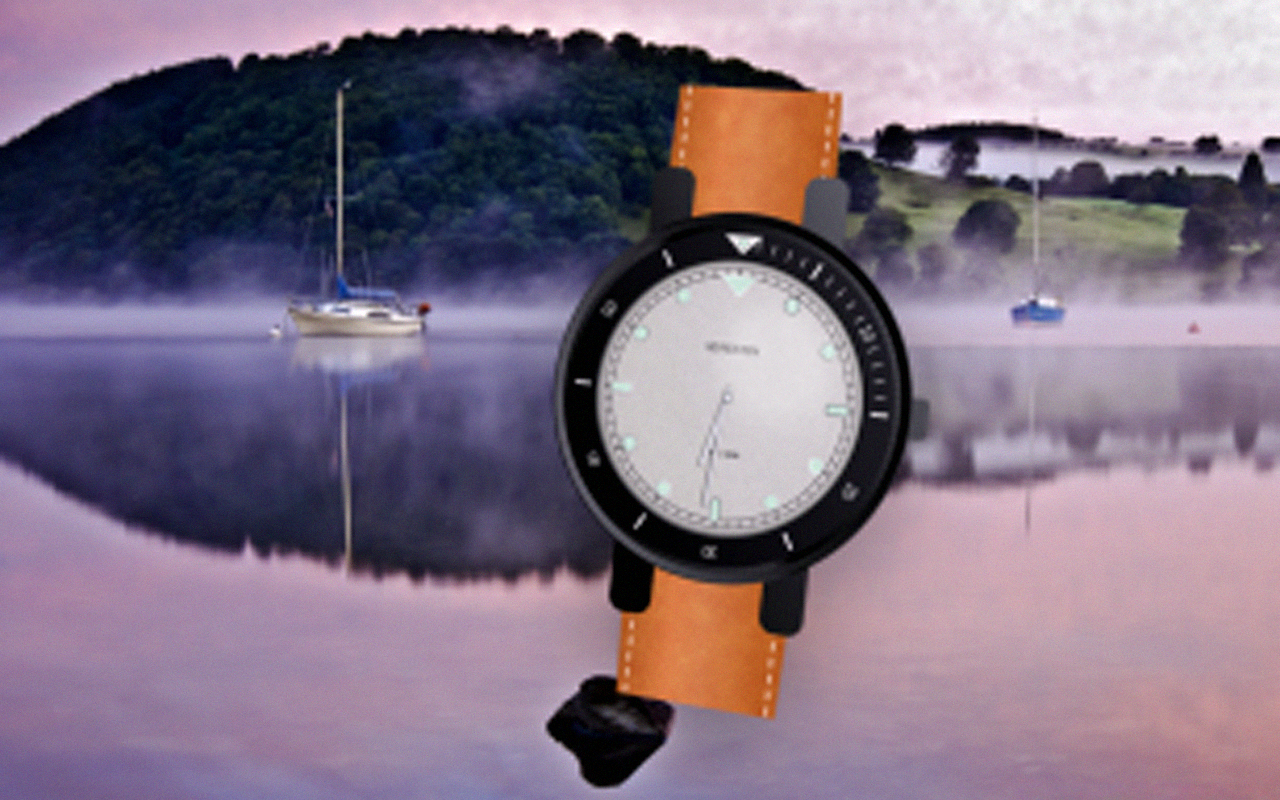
6:31
